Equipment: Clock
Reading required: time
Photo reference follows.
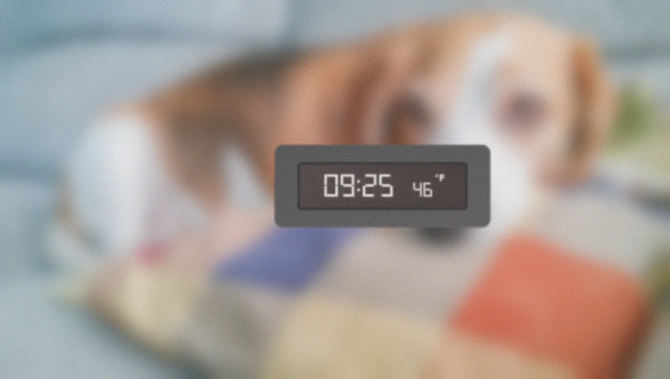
9:25
